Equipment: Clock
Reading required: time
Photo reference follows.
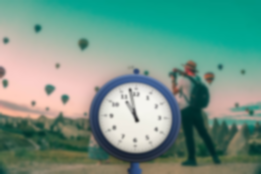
10:58
